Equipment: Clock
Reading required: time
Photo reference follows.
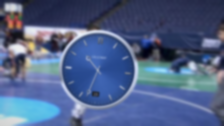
10:33
